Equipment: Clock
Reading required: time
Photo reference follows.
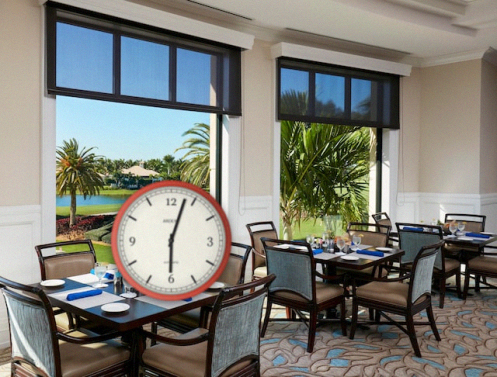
6:03
